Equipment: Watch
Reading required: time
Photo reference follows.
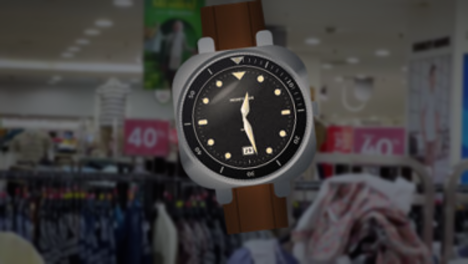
12:28
